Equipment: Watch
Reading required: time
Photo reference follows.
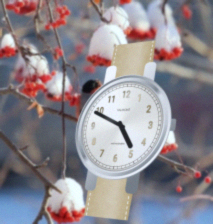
4:49
